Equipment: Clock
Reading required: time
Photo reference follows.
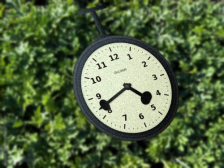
4:42
